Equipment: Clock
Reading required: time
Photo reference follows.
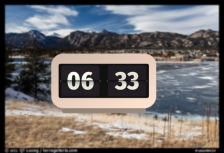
6:33
